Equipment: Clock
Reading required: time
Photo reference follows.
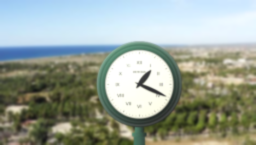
1:19
